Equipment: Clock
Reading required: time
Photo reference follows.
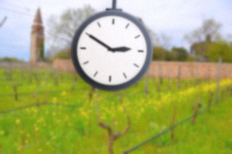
2:50
